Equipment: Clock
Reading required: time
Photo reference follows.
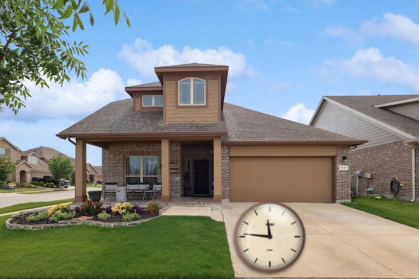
11:46
